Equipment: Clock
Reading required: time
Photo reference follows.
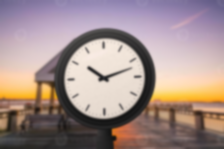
10:12
